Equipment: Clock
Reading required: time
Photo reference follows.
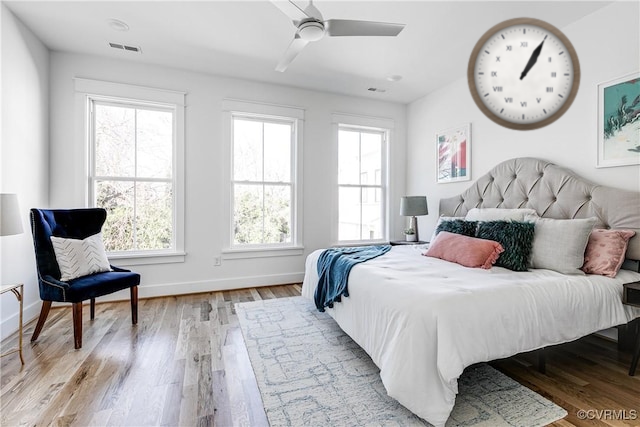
1:05
